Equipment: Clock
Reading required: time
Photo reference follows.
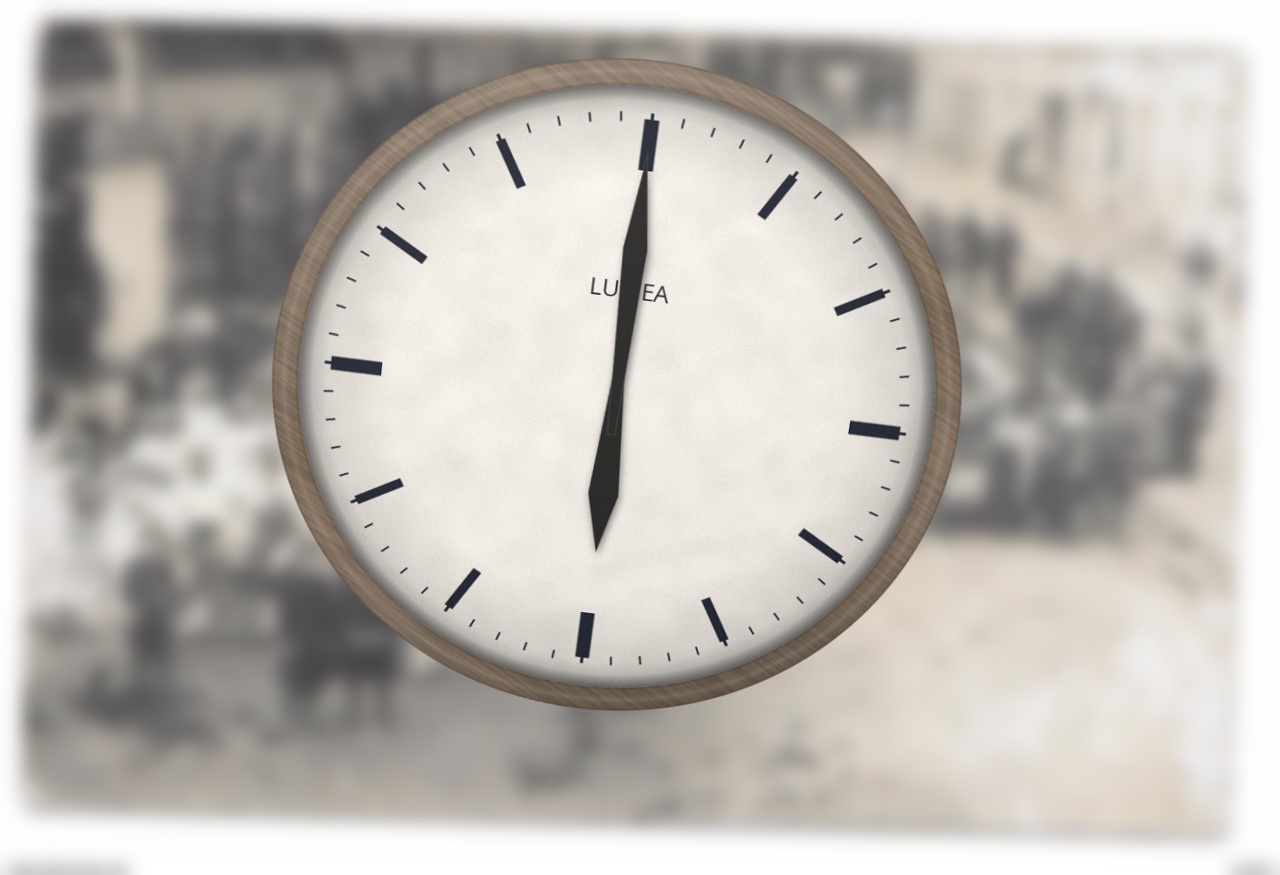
6:00
